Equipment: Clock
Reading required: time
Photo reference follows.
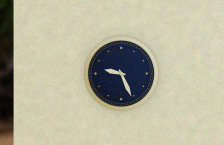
9:26
